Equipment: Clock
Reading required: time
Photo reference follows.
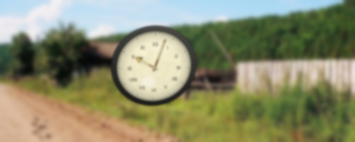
10:03
